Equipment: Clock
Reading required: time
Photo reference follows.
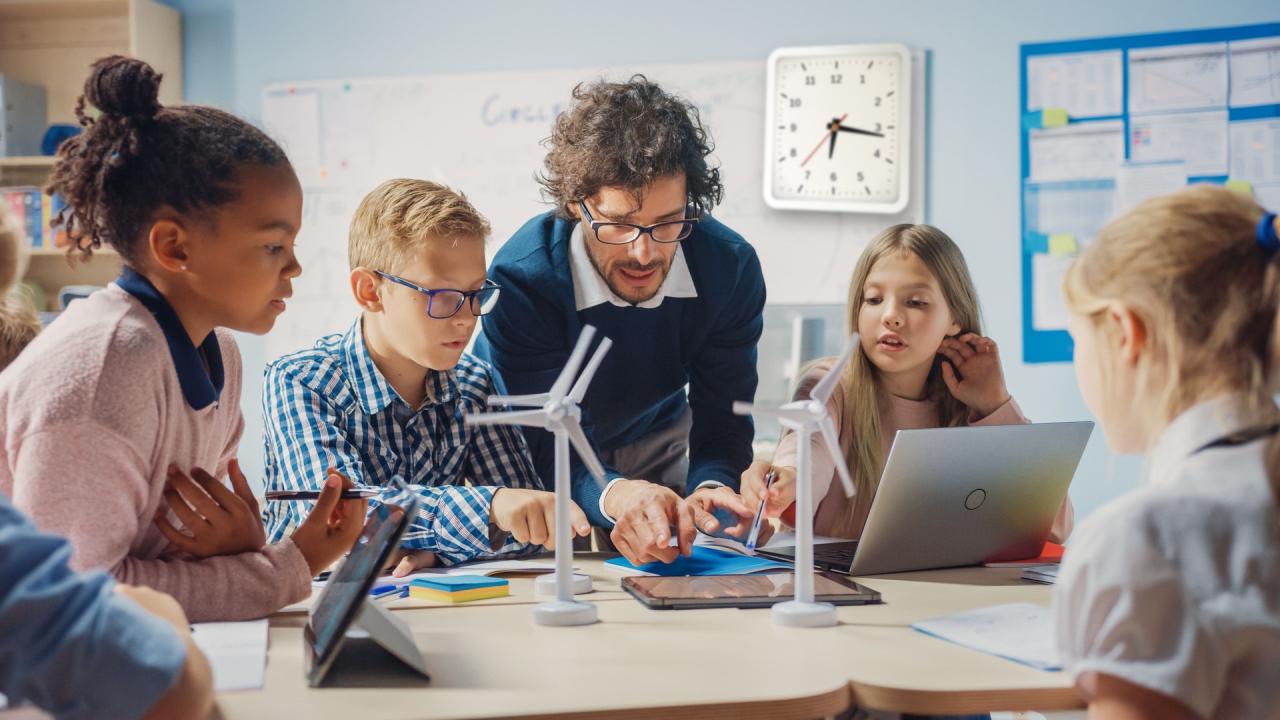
6:16:37
